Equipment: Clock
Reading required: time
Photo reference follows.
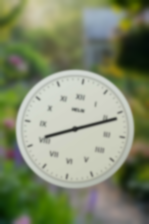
8:11
